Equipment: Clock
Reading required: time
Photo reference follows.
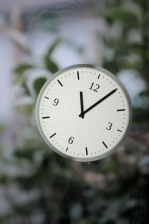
11:05
